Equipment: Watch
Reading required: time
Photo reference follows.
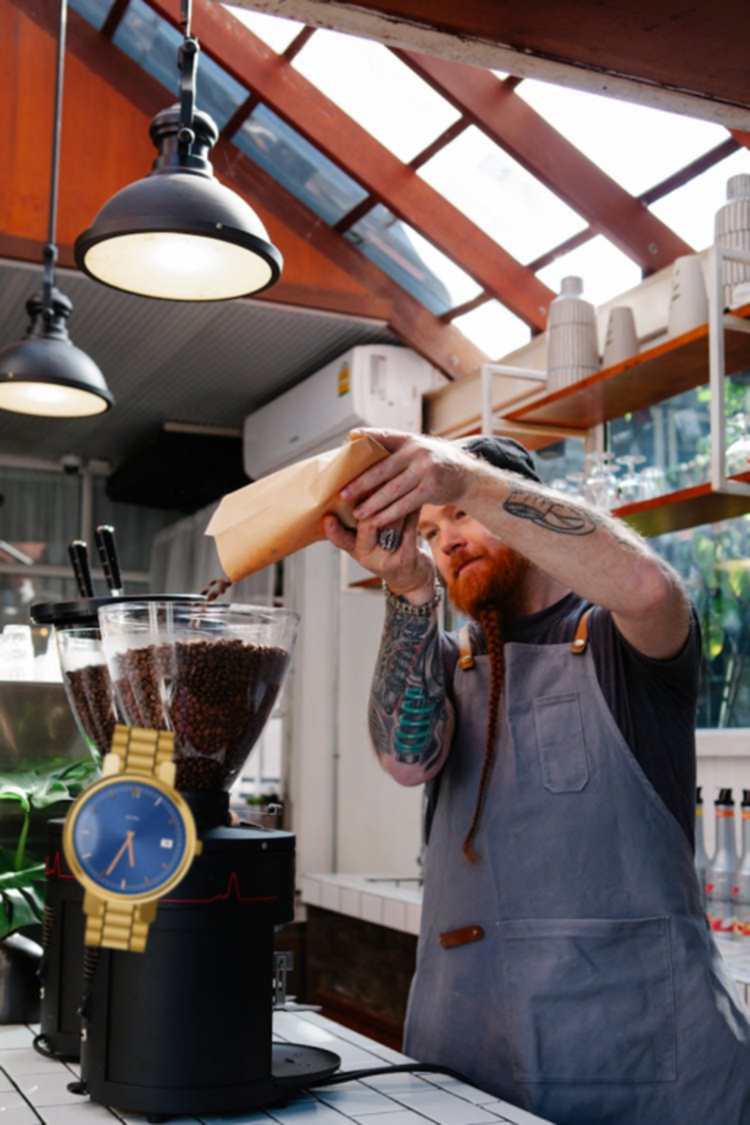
5:34
